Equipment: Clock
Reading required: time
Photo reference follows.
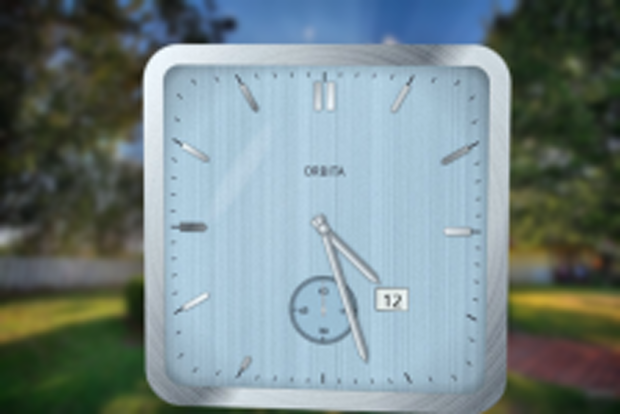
4:27
